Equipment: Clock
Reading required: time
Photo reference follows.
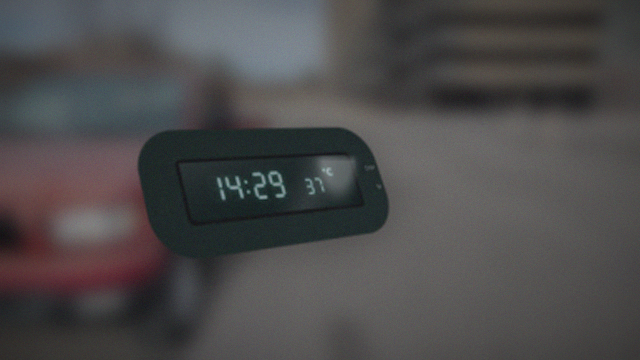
14:29
